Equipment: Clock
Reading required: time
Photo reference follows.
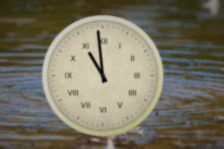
10:59
